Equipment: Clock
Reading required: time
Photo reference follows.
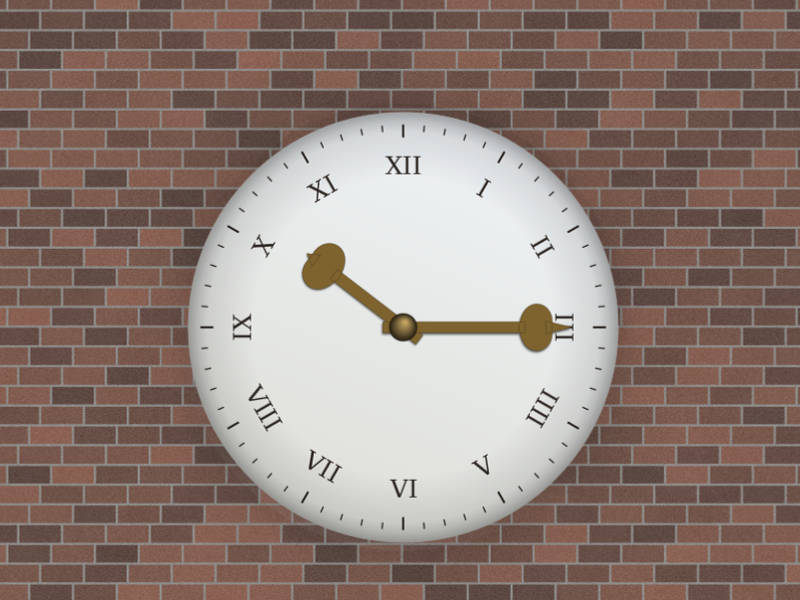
10:15
